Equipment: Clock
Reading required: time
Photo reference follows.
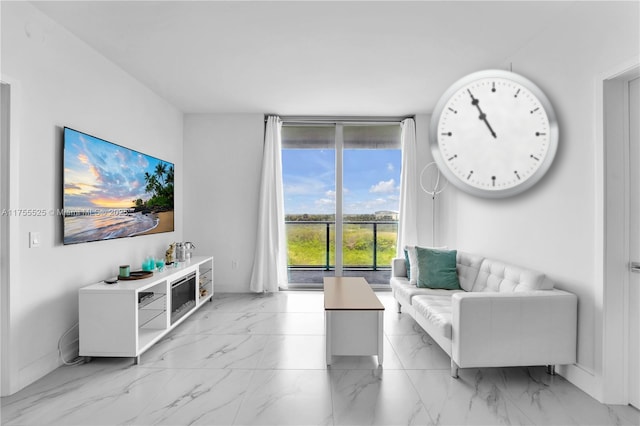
10:55
